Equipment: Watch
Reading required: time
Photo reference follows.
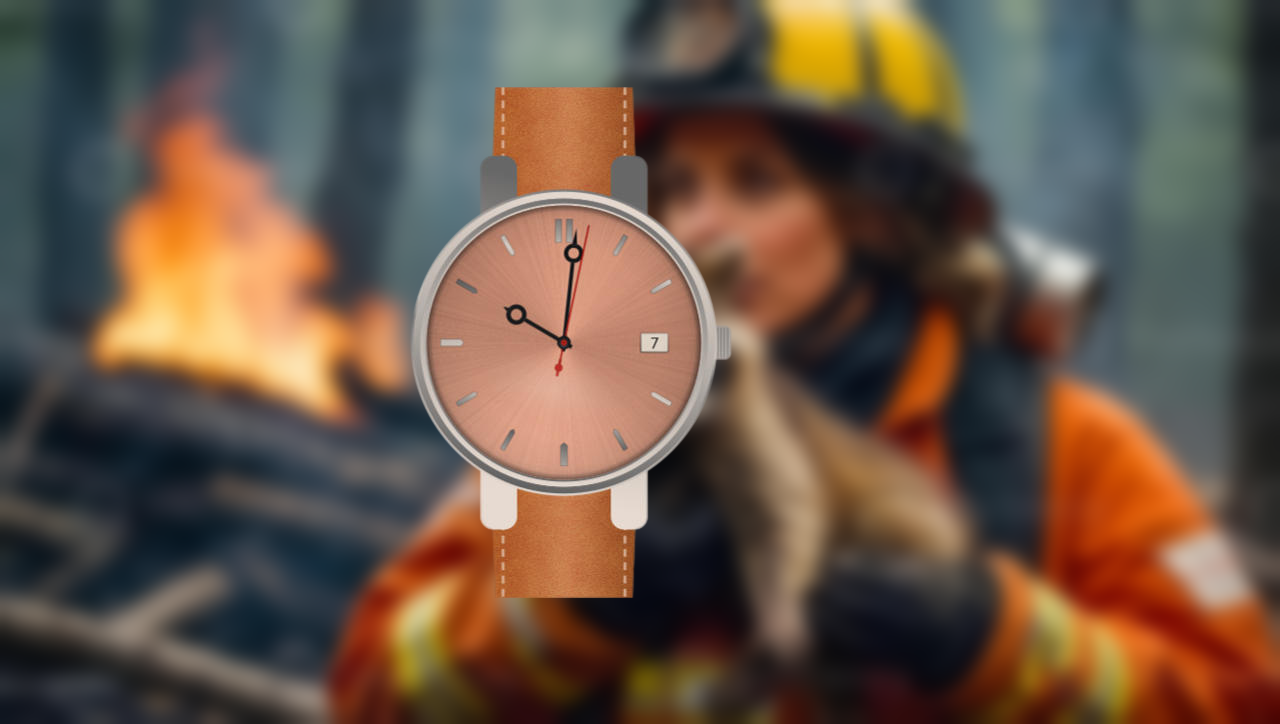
10:01:02
